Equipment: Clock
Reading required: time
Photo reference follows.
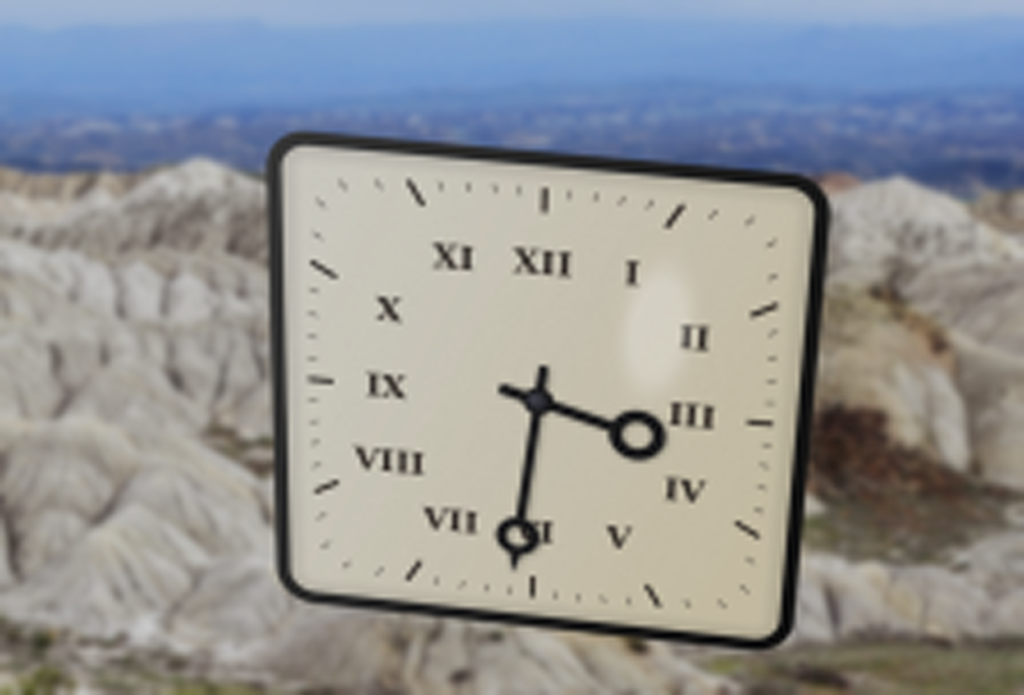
3:31
